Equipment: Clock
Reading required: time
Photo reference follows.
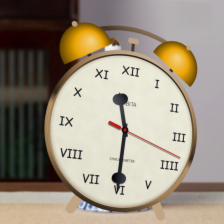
11:30:18
